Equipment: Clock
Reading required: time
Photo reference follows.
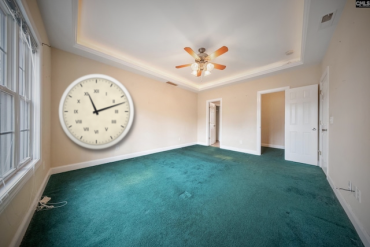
11:12
